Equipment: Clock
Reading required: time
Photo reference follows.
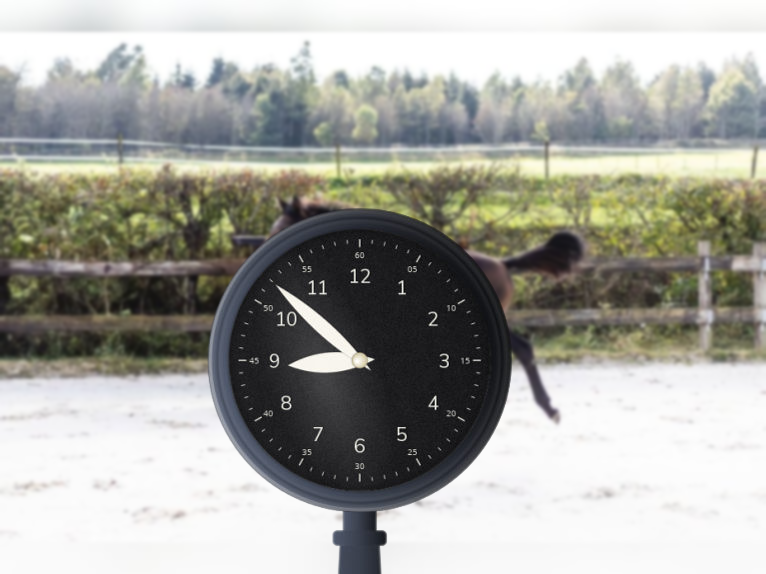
8:52
